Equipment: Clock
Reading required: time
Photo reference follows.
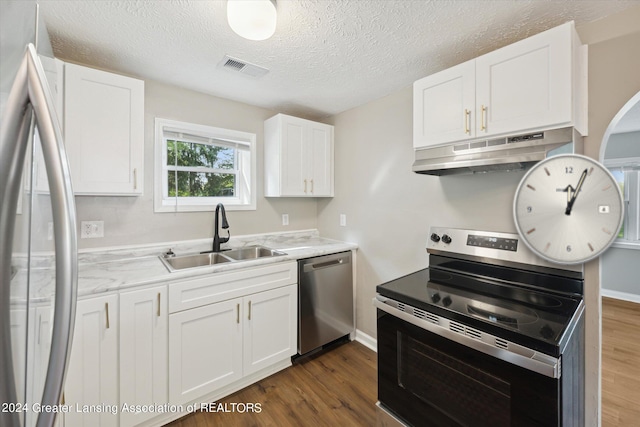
12:04
